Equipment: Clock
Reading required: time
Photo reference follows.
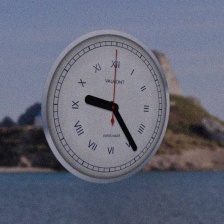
9:24:00
